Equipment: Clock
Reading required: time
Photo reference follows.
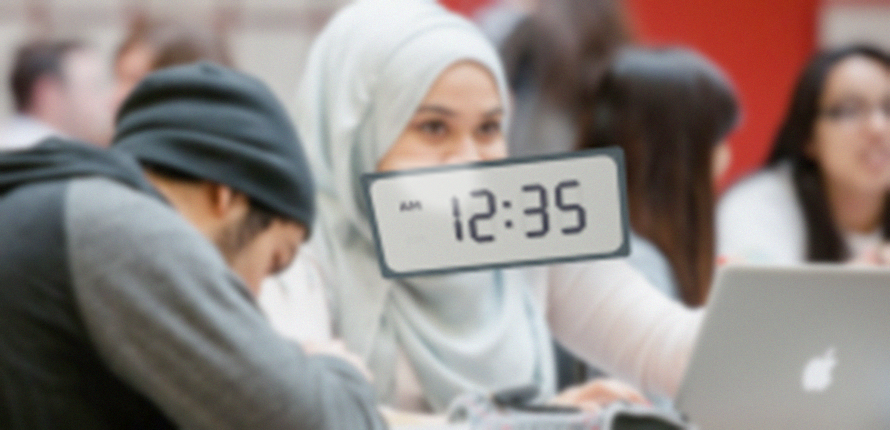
12:35
